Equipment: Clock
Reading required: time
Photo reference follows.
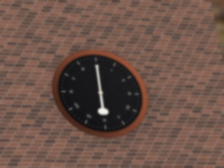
6:00
